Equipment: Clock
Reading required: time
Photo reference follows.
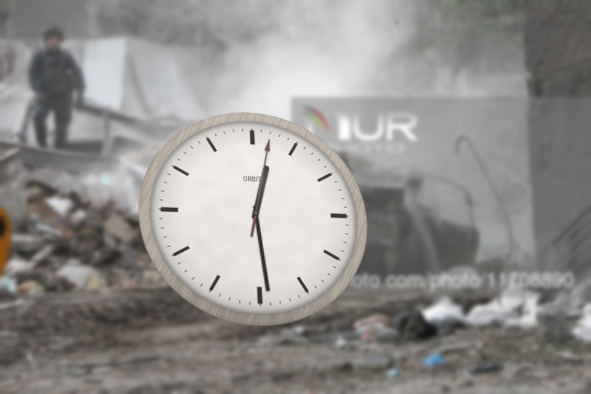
12:29:02
